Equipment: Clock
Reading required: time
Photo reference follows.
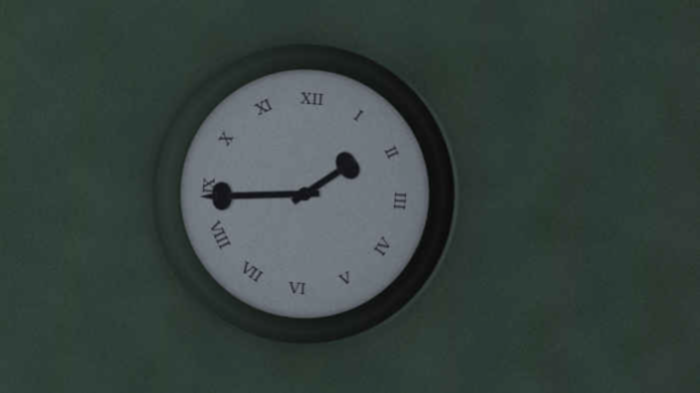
1:44
